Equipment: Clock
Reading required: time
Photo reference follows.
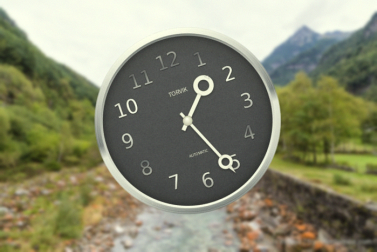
1:26
